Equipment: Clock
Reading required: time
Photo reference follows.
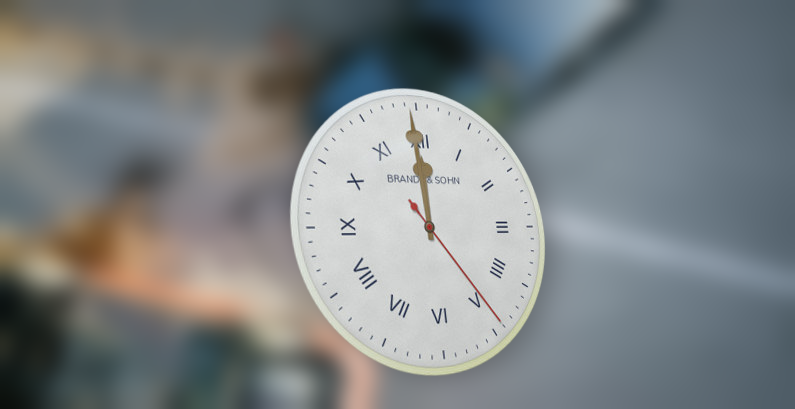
11:59:24
